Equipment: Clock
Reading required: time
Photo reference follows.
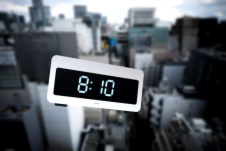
8:10
